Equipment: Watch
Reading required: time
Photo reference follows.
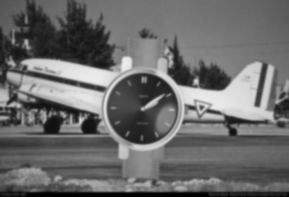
2:09
